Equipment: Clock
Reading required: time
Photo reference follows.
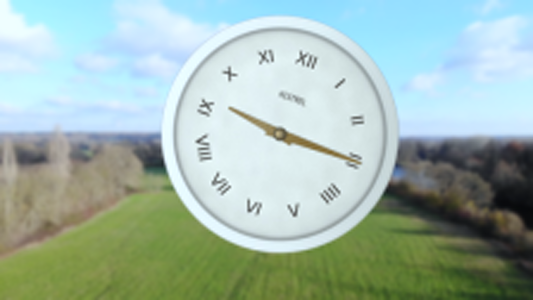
9:15
